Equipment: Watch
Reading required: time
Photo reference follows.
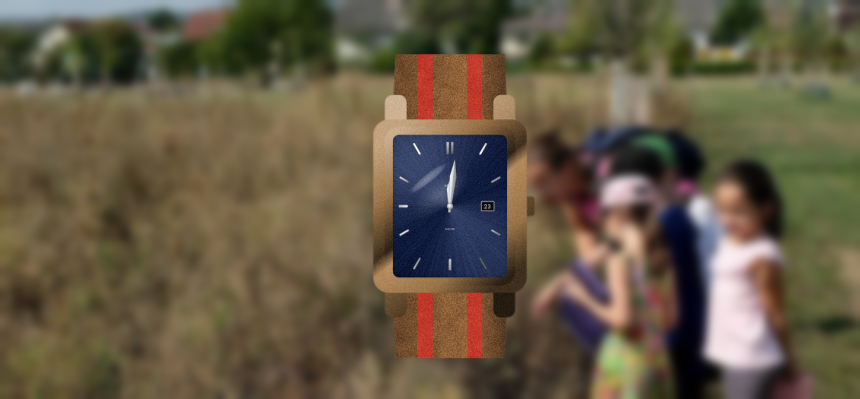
12:01
